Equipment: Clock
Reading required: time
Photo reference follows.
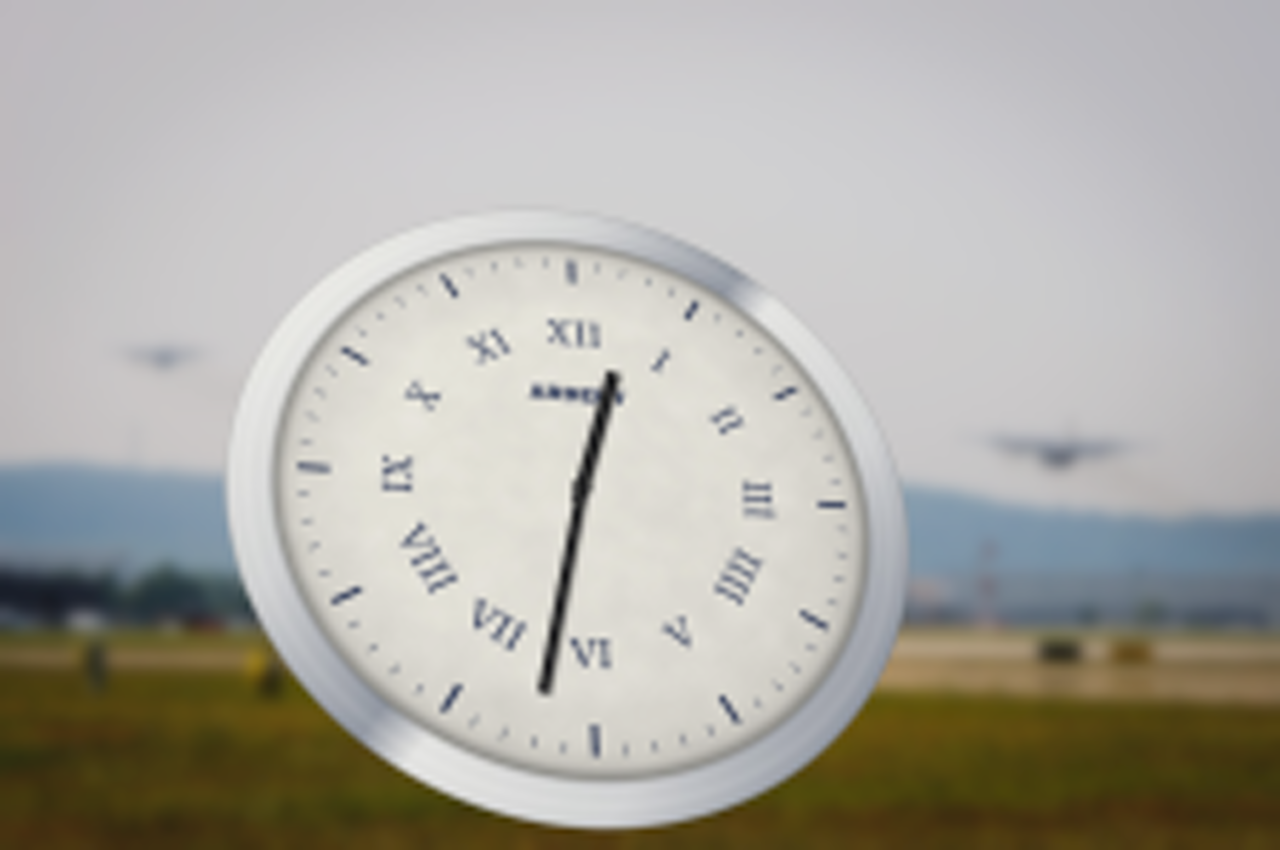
12:32
